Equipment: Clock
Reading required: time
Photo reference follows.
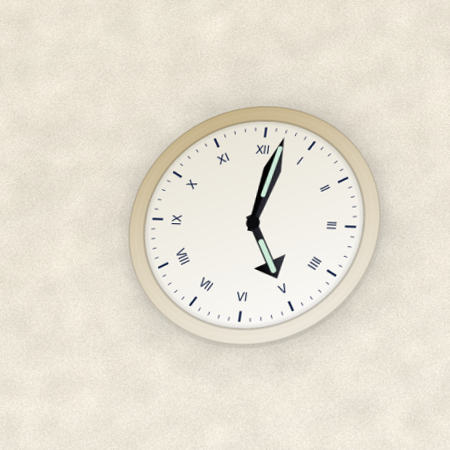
5:02
